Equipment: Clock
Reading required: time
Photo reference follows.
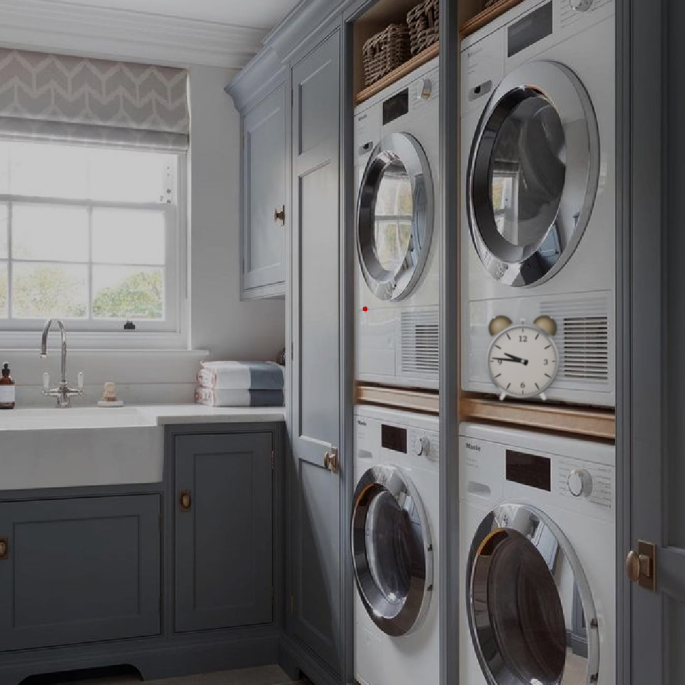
9:46
